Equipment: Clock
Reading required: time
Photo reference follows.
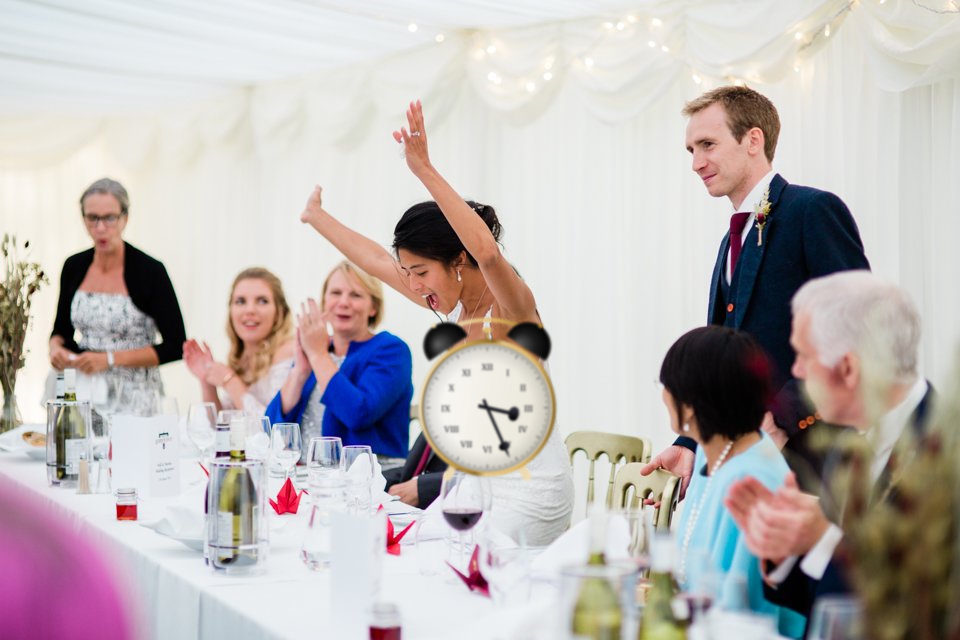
3:26
